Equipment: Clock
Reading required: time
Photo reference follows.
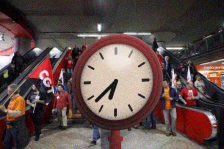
6:38
